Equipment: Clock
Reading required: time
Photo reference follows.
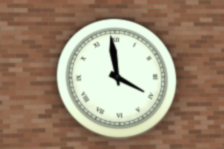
3:59
